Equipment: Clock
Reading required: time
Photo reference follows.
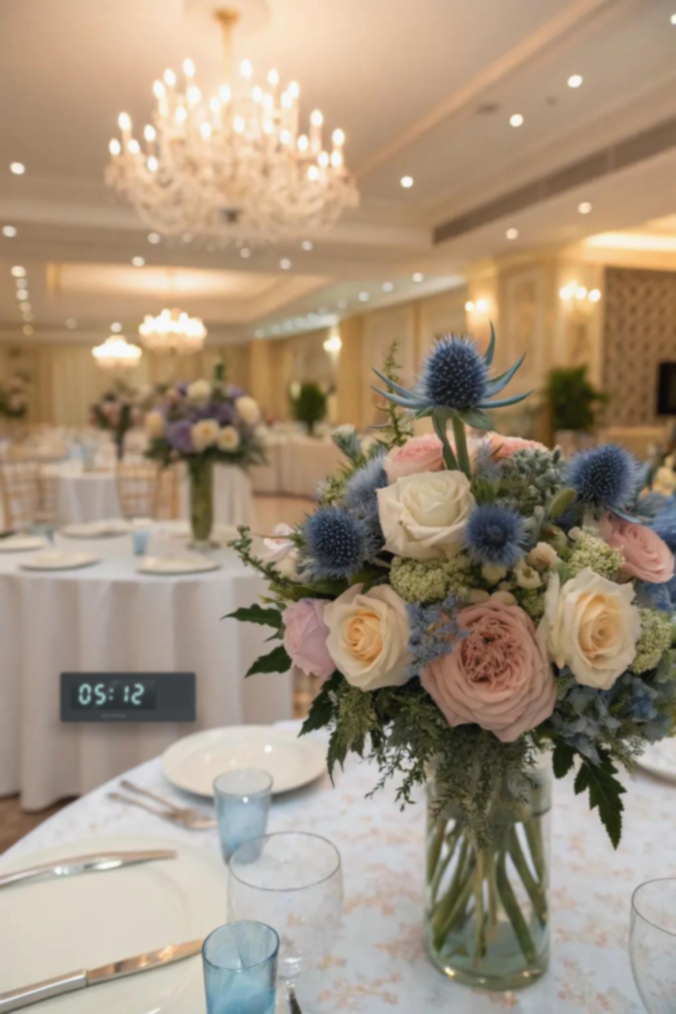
5:12
